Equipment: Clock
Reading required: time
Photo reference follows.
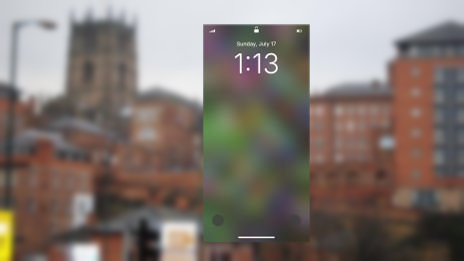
1:13
